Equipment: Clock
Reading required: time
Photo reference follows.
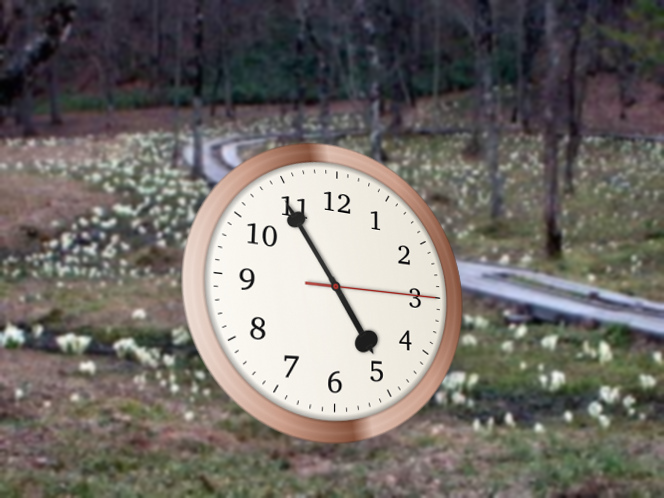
4:54:15
